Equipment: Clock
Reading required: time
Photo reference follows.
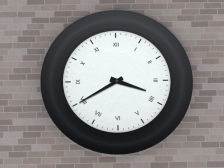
3:40
